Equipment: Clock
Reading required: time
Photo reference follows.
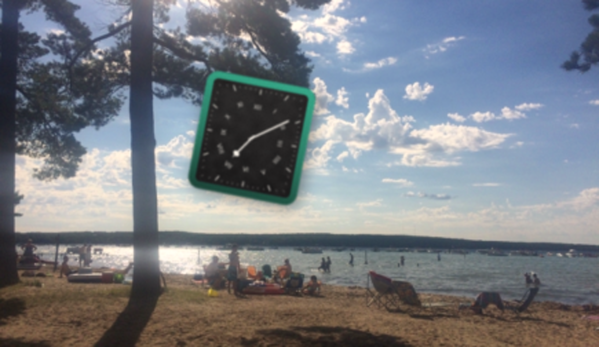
7:09
